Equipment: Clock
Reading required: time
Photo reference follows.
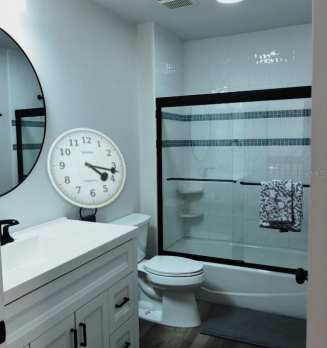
4:17
